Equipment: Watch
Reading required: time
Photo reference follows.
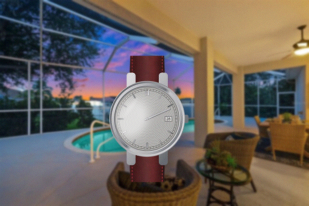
2:11
